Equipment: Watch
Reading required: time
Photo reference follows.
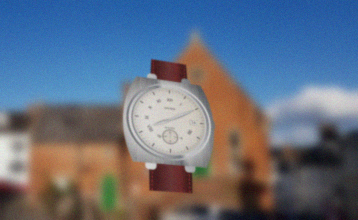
8:10
